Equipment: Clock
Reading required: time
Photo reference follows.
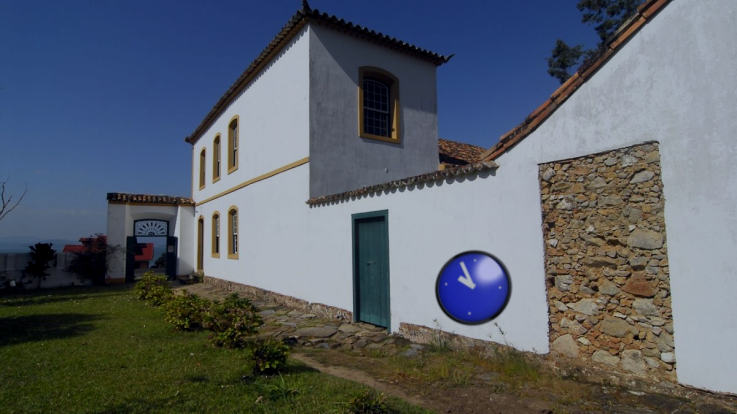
9:55
